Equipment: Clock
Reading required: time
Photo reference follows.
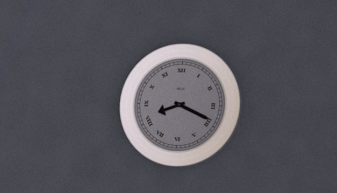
8:19
